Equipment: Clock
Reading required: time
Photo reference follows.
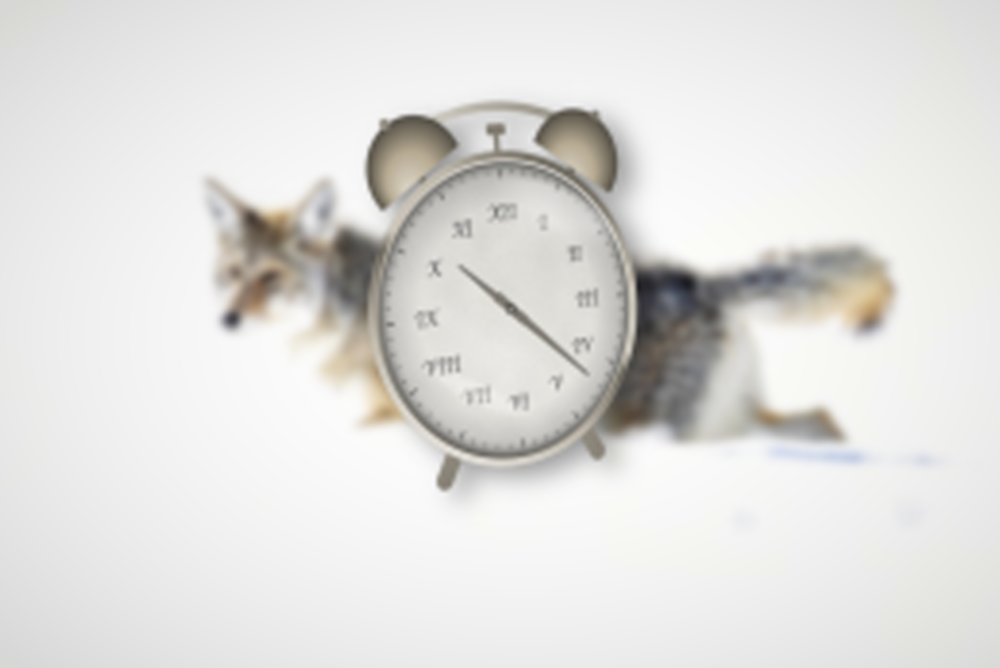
10:22
